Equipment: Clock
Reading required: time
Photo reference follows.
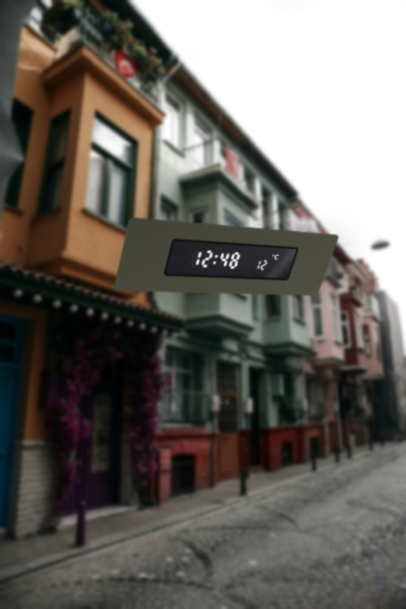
12:48
